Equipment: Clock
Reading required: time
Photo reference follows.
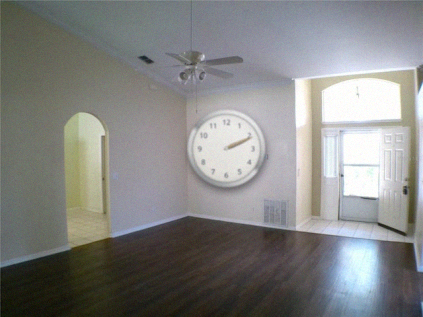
2:11
